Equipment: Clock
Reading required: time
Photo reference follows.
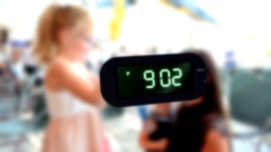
9:02
